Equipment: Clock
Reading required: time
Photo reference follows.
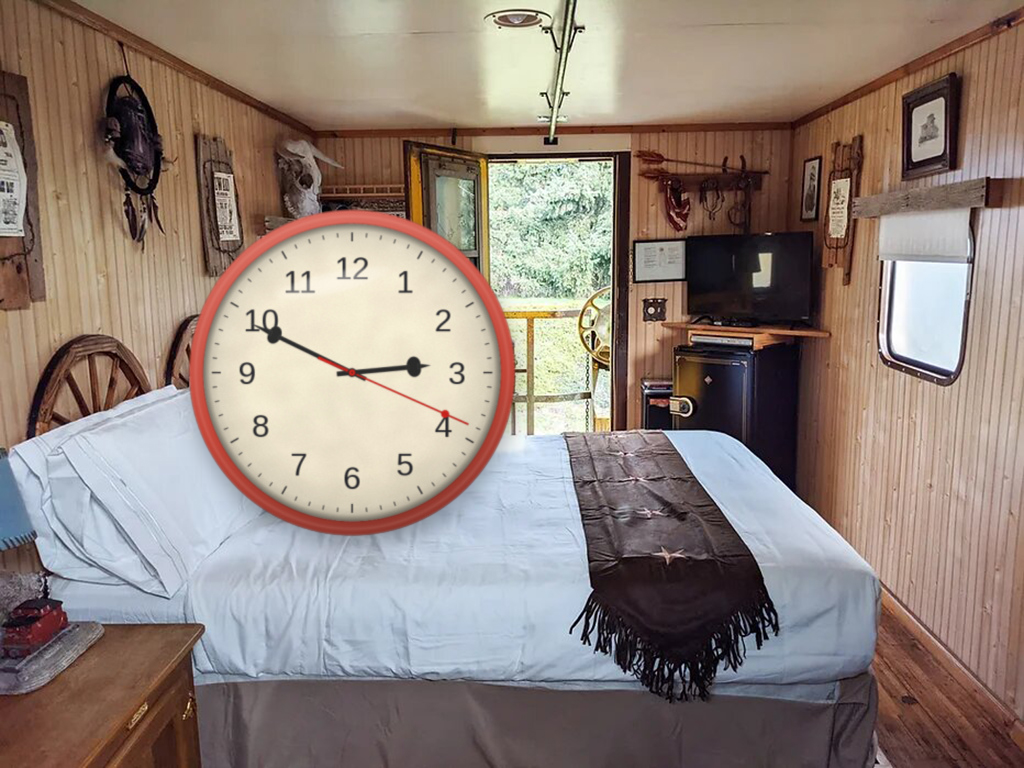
2:49:19
